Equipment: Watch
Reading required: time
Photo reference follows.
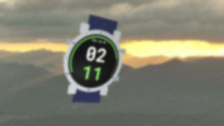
2:11
